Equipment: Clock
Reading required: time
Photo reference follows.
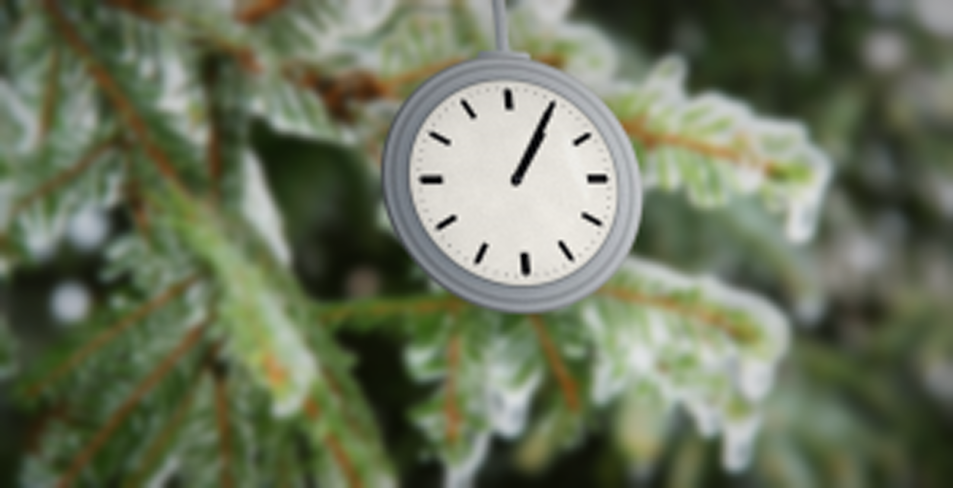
1:05
